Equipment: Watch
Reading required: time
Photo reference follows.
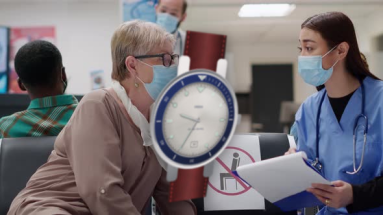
9:35
